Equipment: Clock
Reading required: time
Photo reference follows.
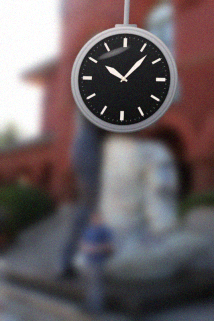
10:07
